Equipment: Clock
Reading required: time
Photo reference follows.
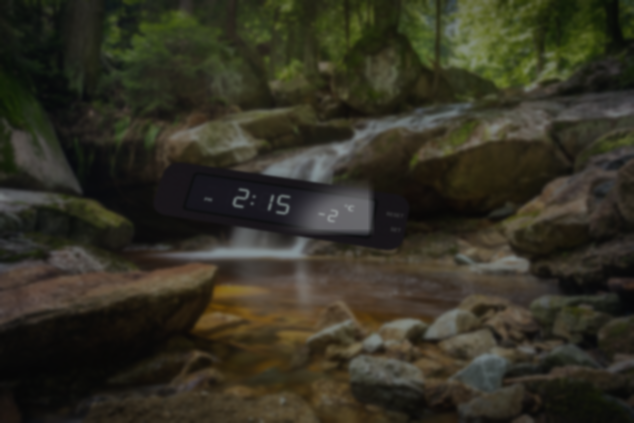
2:15
